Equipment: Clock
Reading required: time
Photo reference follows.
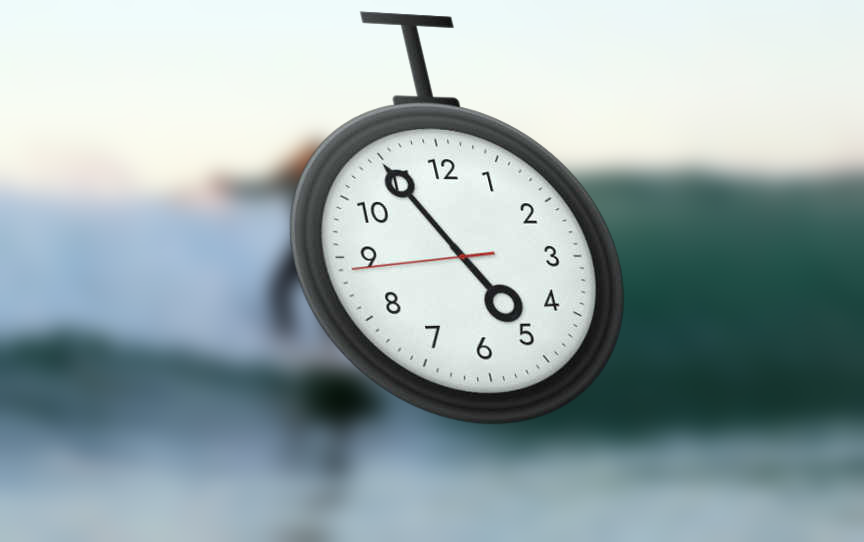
4:54:44
